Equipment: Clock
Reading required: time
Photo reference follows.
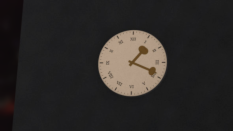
1:19
